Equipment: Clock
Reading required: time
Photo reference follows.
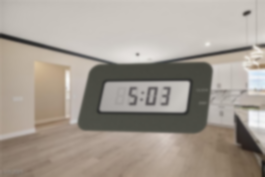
5:03
